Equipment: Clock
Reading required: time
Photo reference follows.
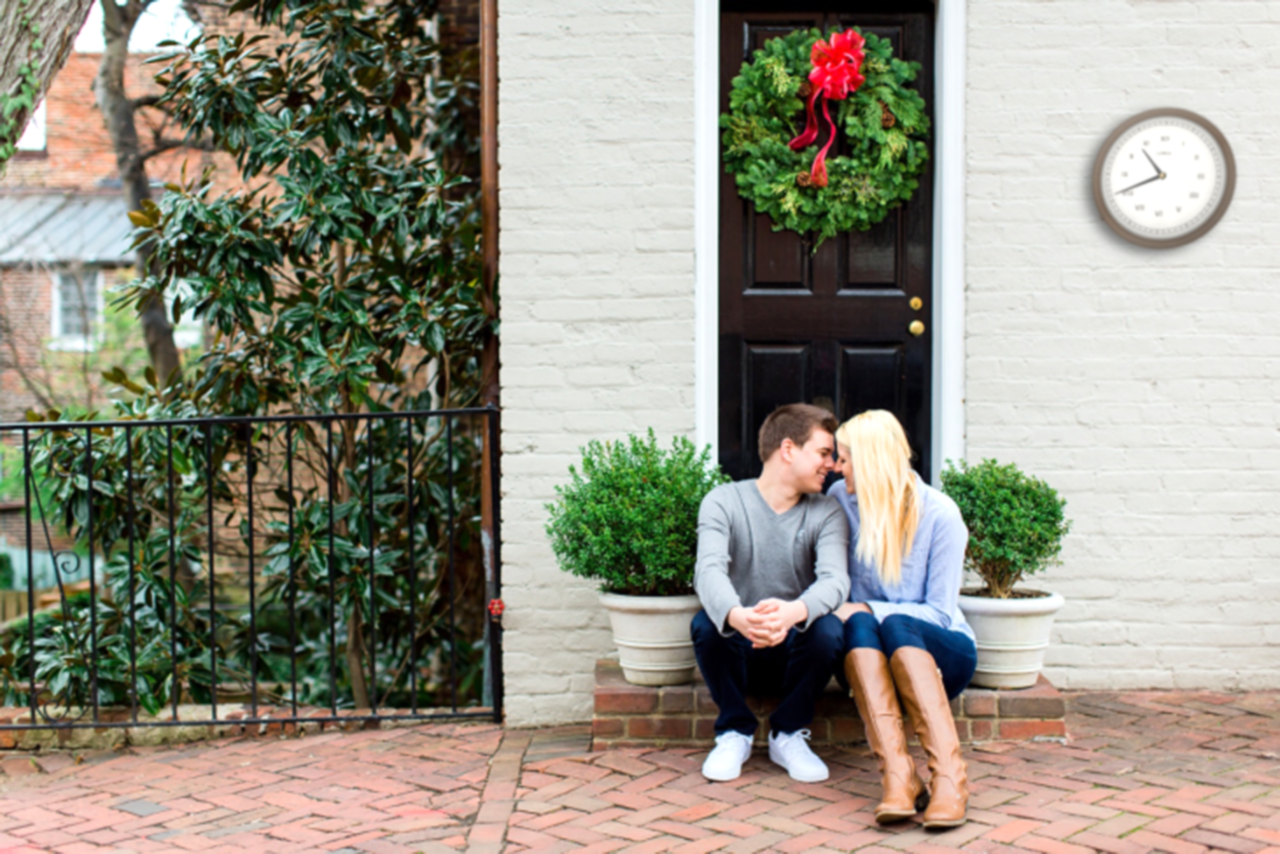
10:41
